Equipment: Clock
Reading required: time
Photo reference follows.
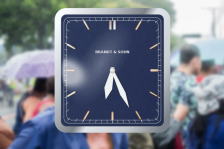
6:26
